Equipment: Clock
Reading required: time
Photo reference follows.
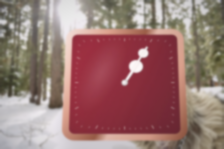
1:05
